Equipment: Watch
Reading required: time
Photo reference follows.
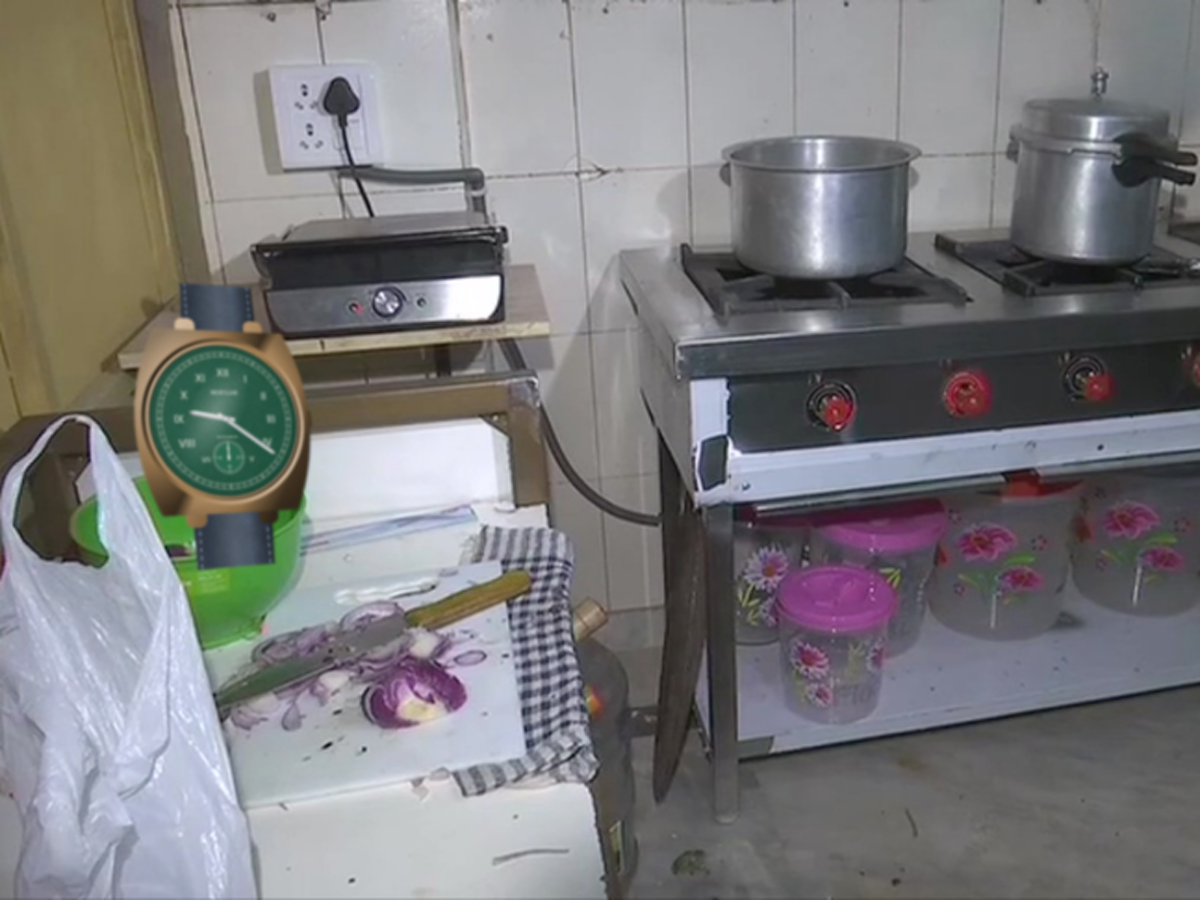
9:21
